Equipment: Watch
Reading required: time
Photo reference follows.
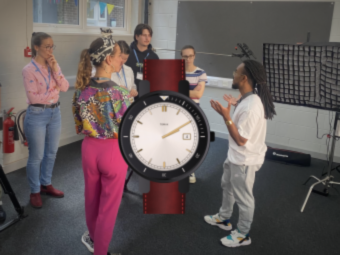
2:10
